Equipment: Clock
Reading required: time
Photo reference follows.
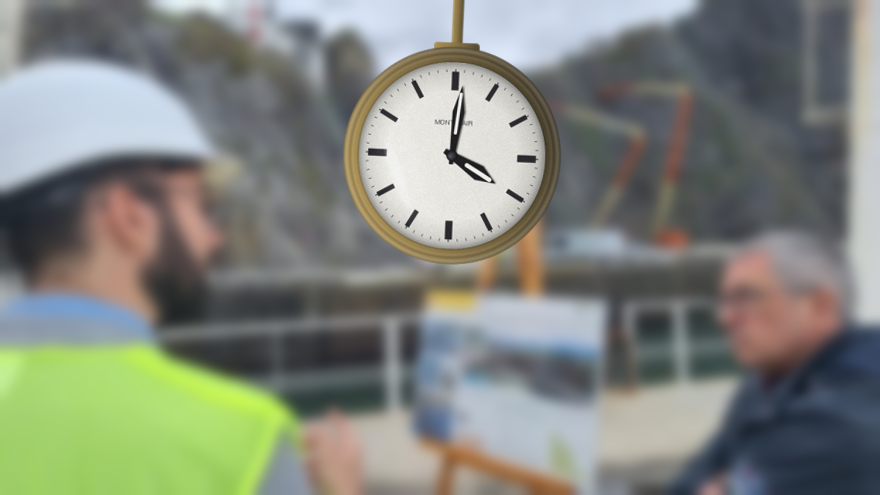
4:01
